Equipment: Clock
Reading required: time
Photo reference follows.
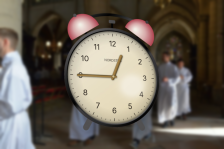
12:45
